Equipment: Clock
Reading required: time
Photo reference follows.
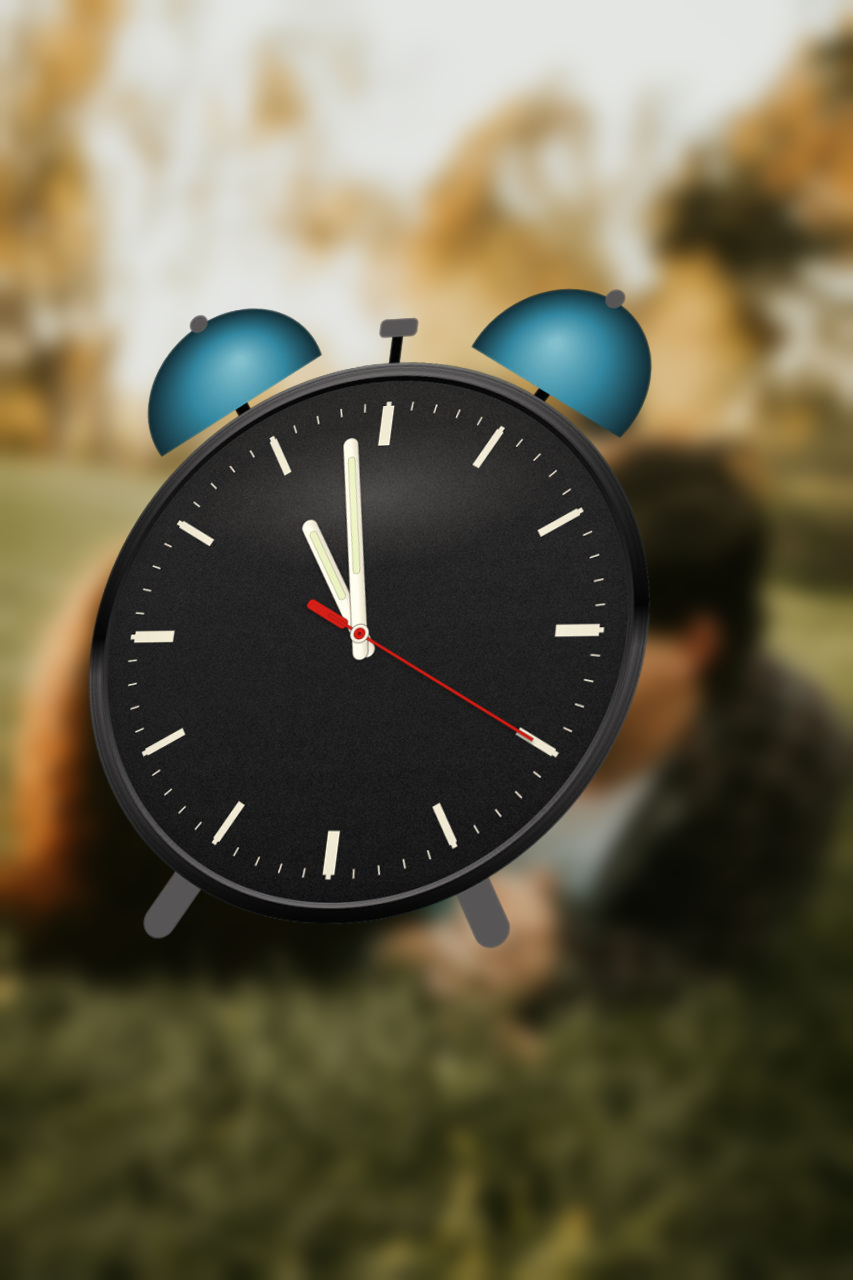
10:58:20
